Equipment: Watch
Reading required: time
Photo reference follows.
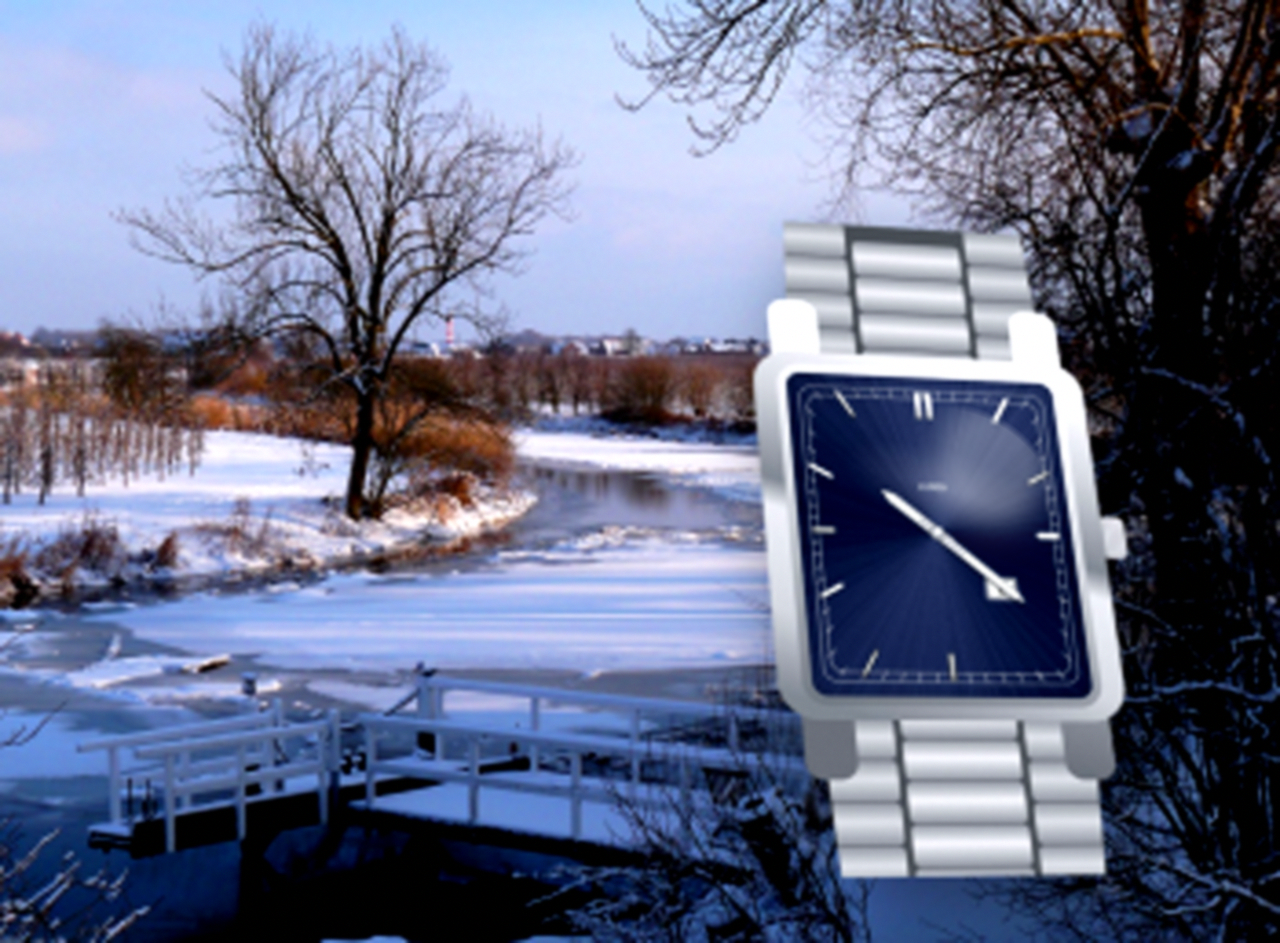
10:22
